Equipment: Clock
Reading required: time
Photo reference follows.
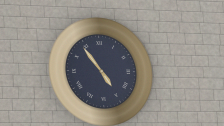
4:54
